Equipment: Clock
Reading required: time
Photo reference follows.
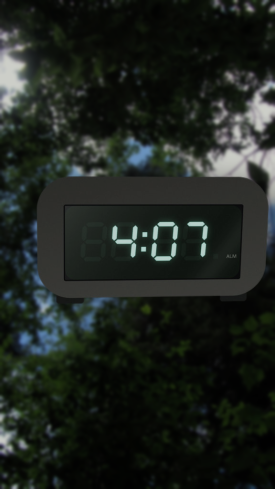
4:07
